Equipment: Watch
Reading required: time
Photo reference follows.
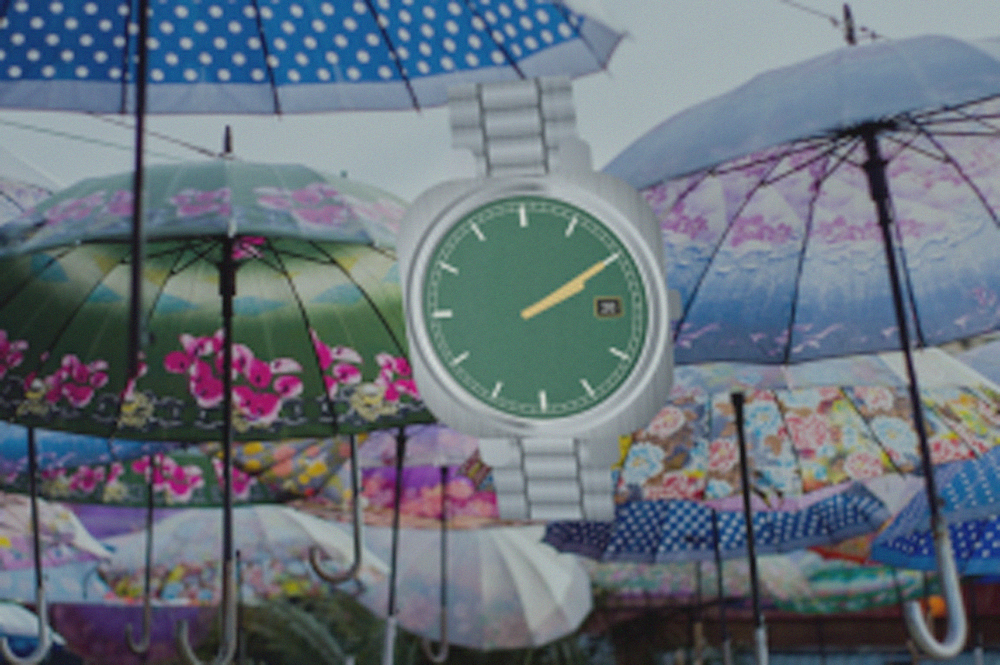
2:10
